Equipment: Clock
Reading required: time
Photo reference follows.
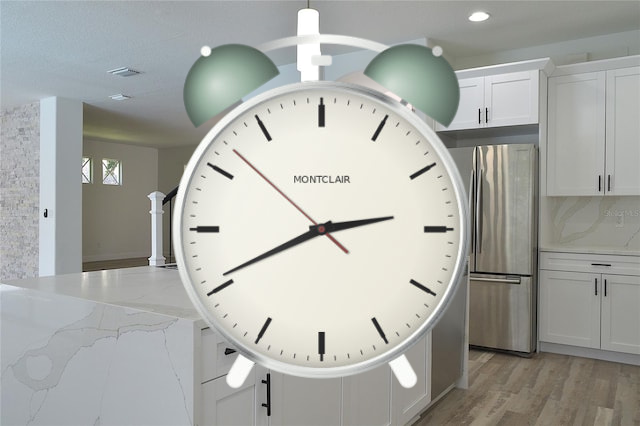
2:40:52
